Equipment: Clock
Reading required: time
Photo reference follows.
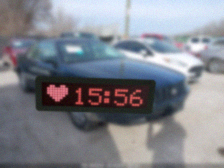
15:56
